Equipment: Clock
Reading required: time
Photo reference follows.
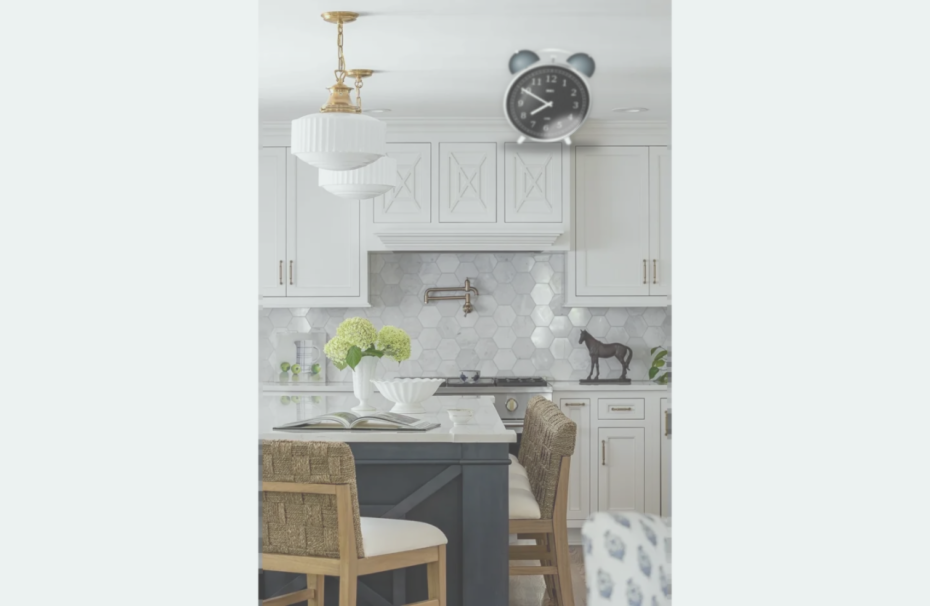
7:50
